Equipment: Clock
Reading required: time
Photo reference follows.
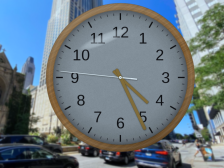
4:25:46
